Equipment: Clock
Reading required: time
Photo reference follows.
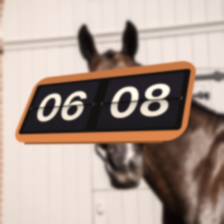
6:08
